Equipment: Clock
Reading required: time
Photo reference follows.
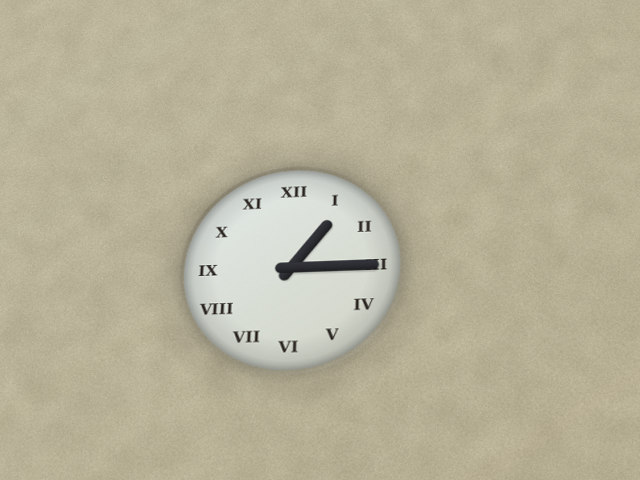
1:15
